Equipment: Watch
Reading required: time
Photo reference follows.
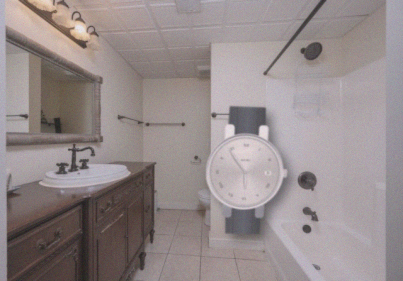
5:54
